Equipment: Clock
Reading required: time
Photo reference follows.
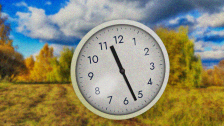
11:27
